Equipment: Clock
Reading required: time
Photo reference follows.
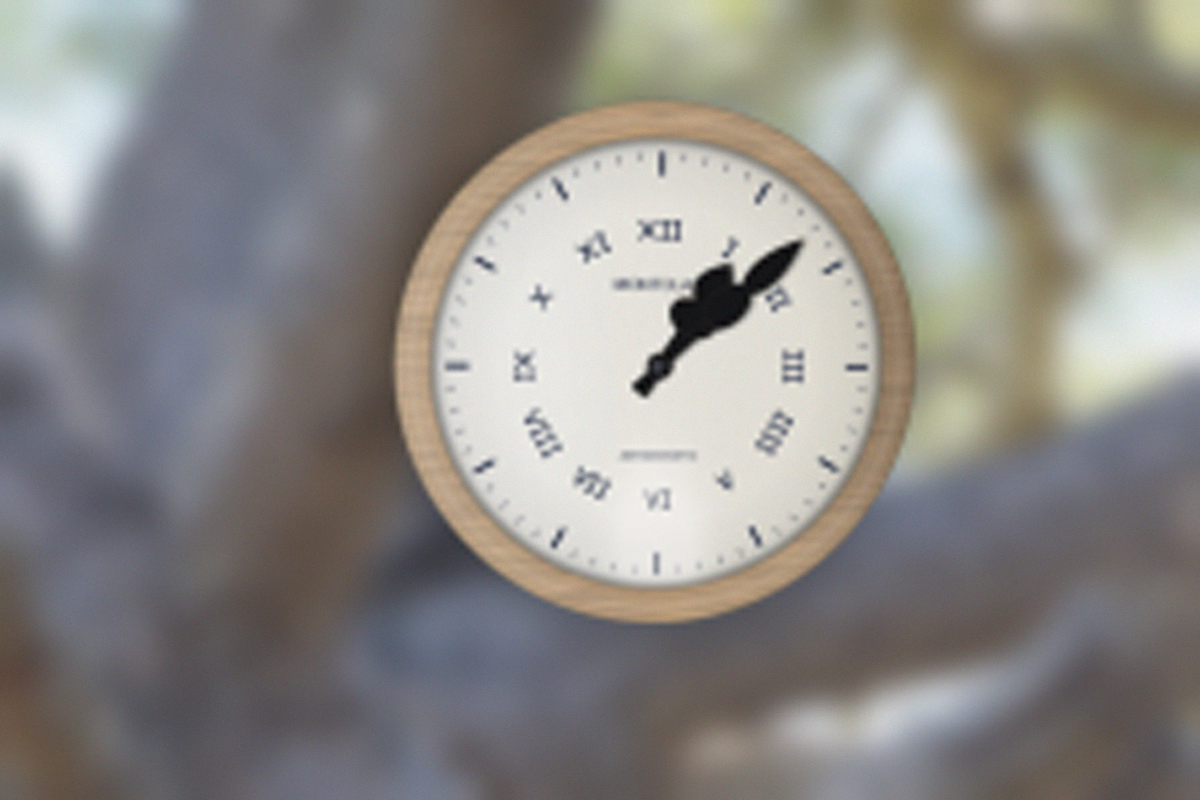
1:08
